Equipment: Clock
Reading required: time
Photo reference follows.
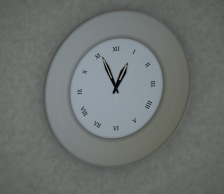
12:56
